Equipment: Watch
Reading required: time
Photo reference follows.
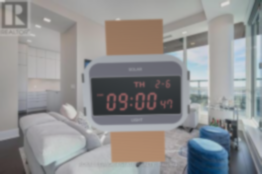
9:00
